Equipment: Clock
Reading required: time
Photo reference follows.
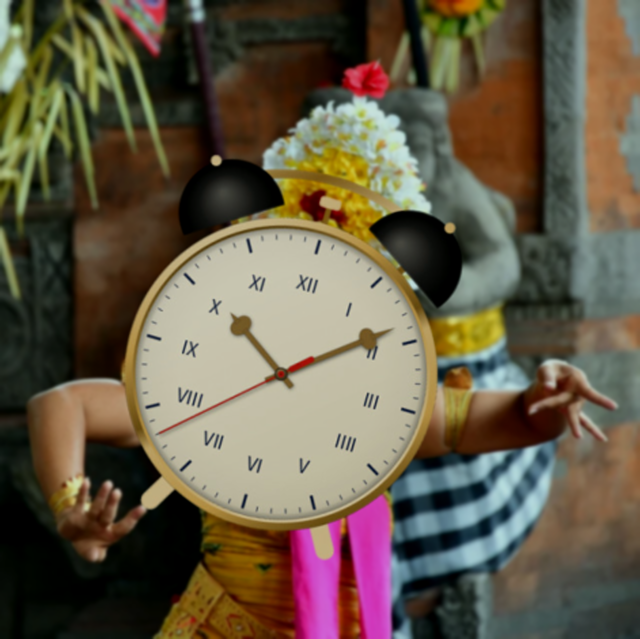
10:08:38
